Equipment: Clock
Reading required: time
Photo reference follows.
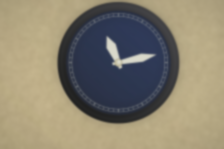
11:13
